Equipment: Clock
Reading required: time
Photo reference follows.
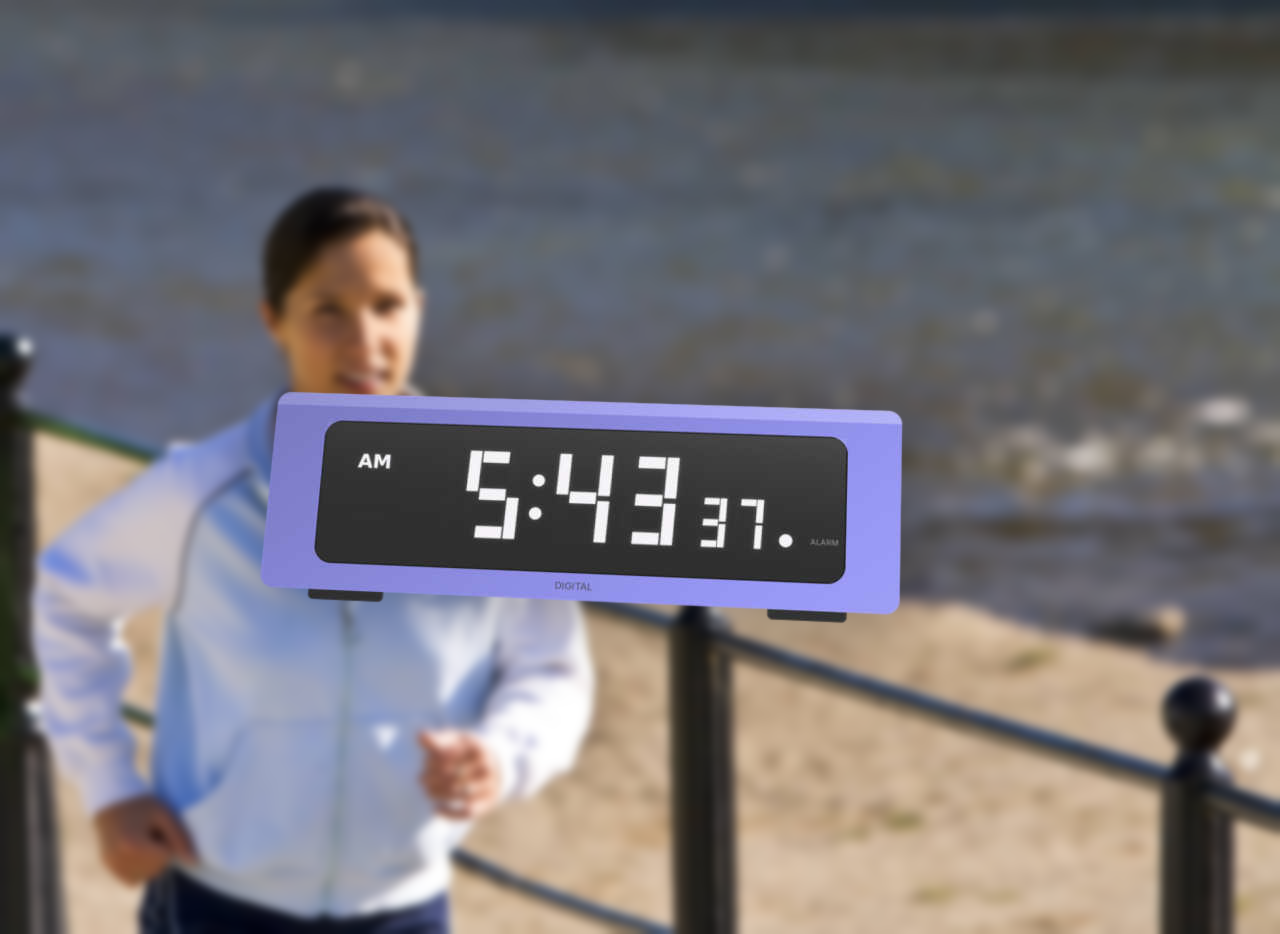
5:43:37
